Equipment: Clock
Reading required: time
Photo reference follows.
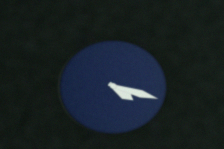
4:18
